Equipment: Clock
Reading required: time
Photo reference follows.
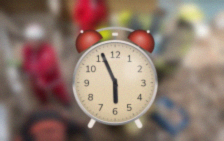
5:56
